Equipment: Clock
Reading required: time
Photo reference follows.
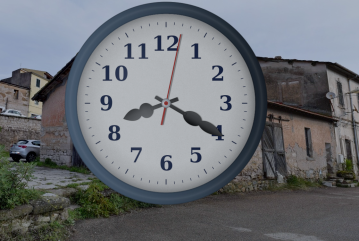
8:20:02
